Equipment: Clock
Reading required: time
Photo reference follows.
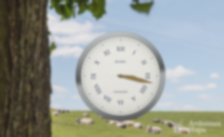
3:17
